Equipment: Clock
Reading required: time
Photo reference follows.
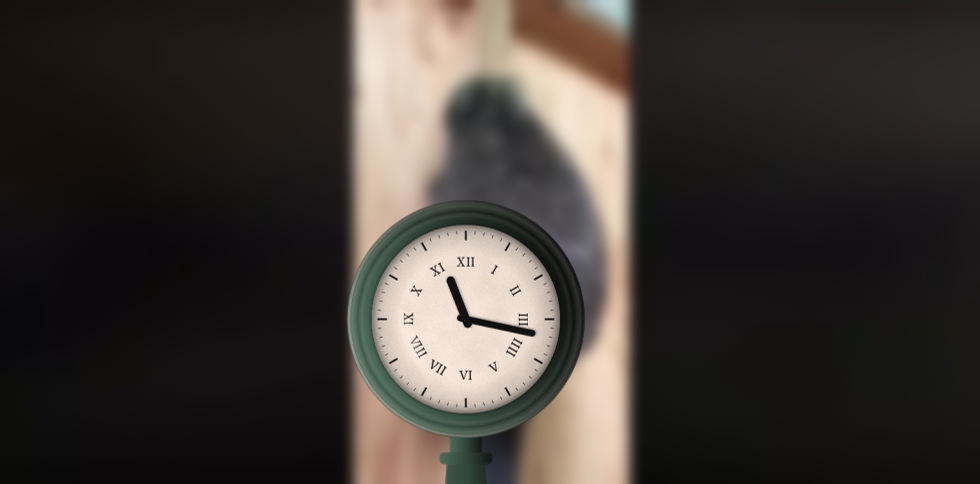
11:17
